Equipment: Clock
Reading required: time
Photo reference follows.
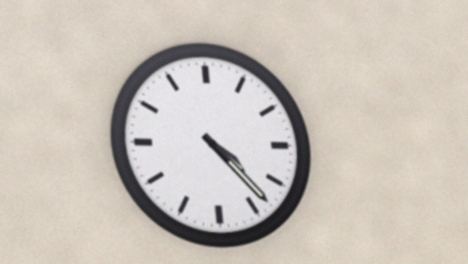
4:23
